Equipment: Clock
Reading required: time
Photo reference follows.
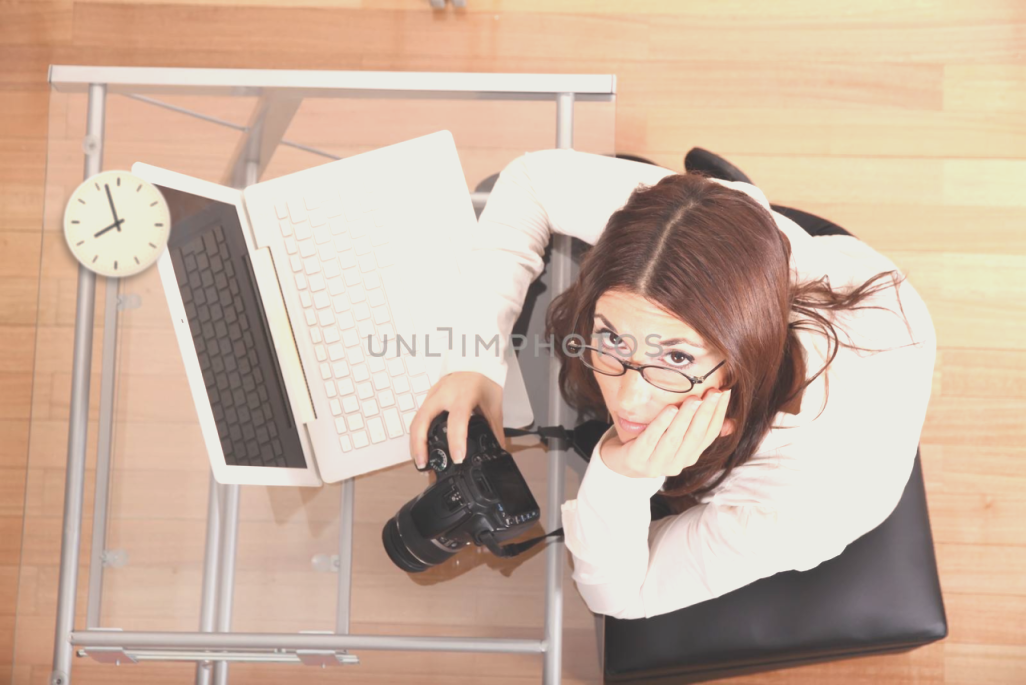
7:57
